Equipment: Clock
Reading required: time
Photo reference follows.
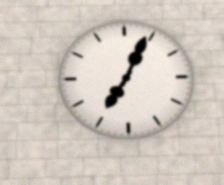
7:04
